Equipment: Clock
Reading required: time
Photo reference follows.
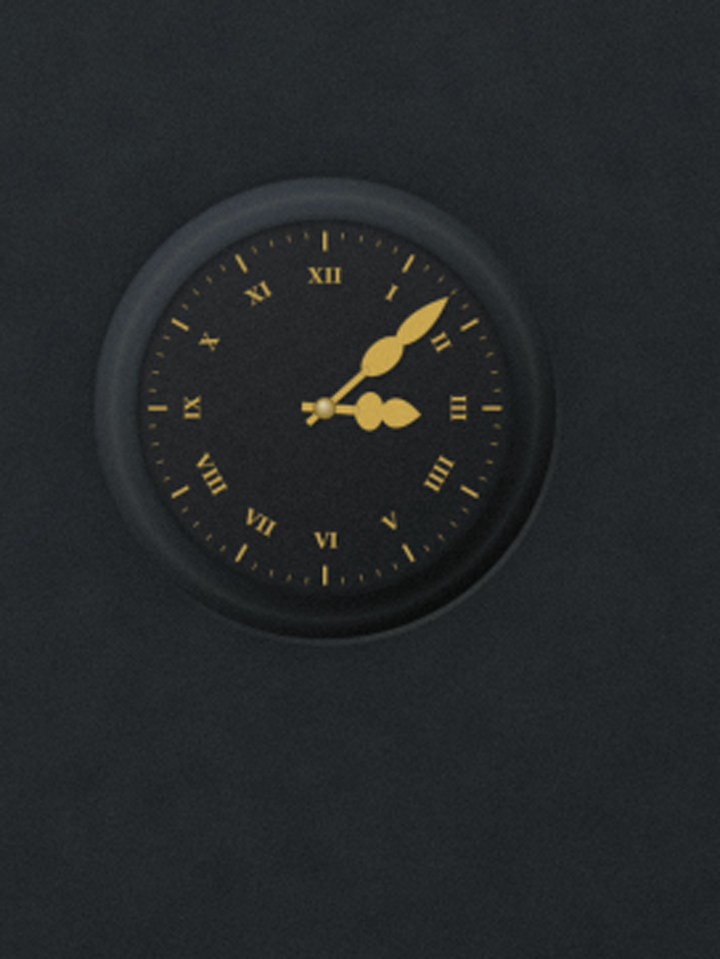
3:08
